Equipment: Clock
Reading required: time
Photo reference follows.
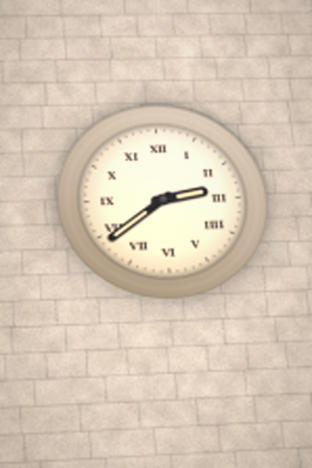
2:39
